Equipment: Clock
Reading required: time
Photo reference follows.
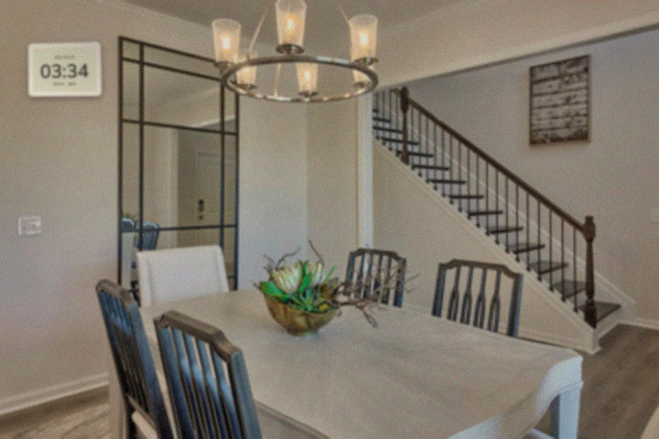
3:34
